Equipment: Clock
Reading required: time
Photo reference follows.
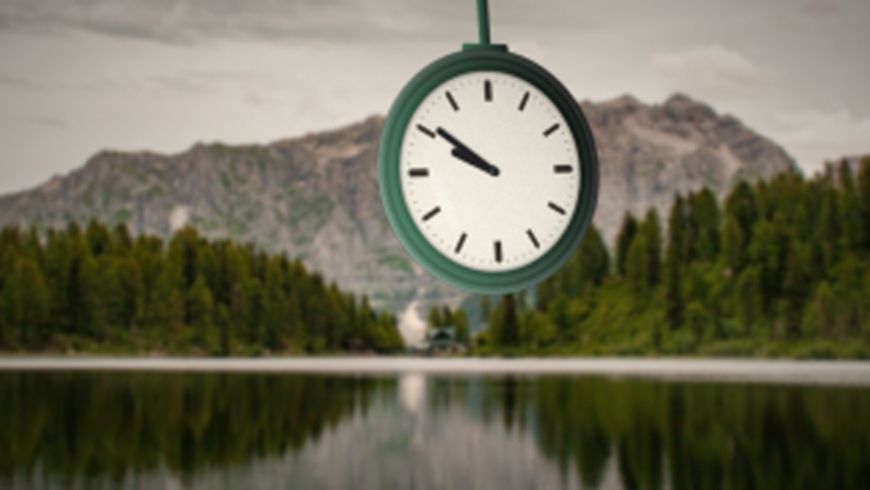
9:51
